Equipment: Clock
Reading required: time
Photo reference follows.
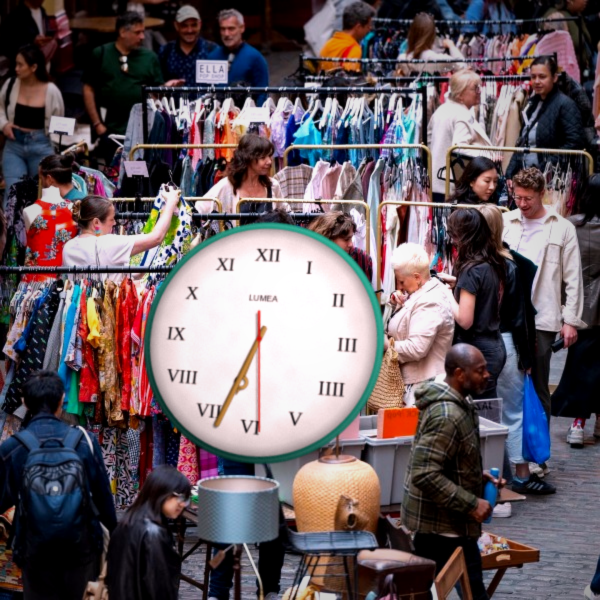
6:33:29
